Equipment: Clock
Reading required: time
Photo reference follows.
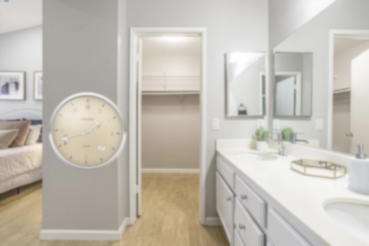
1:42
